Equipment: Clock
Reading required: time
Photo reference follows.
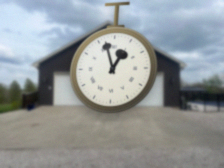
12:57
